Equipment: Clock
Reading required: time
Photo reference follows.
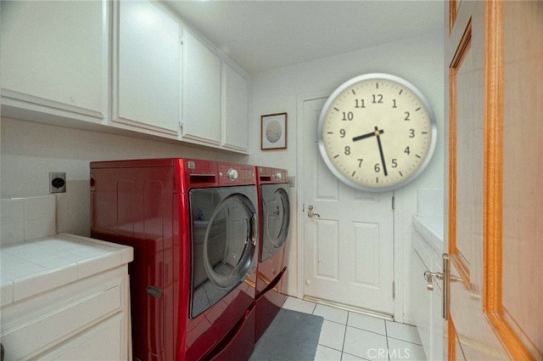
8:28
